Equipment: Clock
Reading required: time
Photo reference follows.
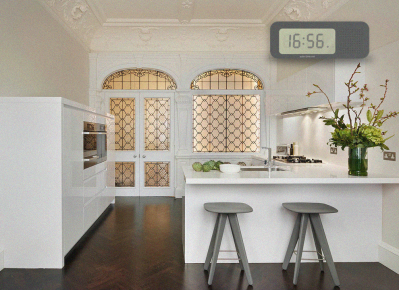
16:56
